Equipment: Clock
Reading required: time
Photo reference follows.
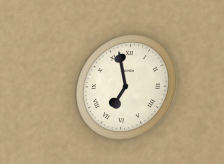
6:57
